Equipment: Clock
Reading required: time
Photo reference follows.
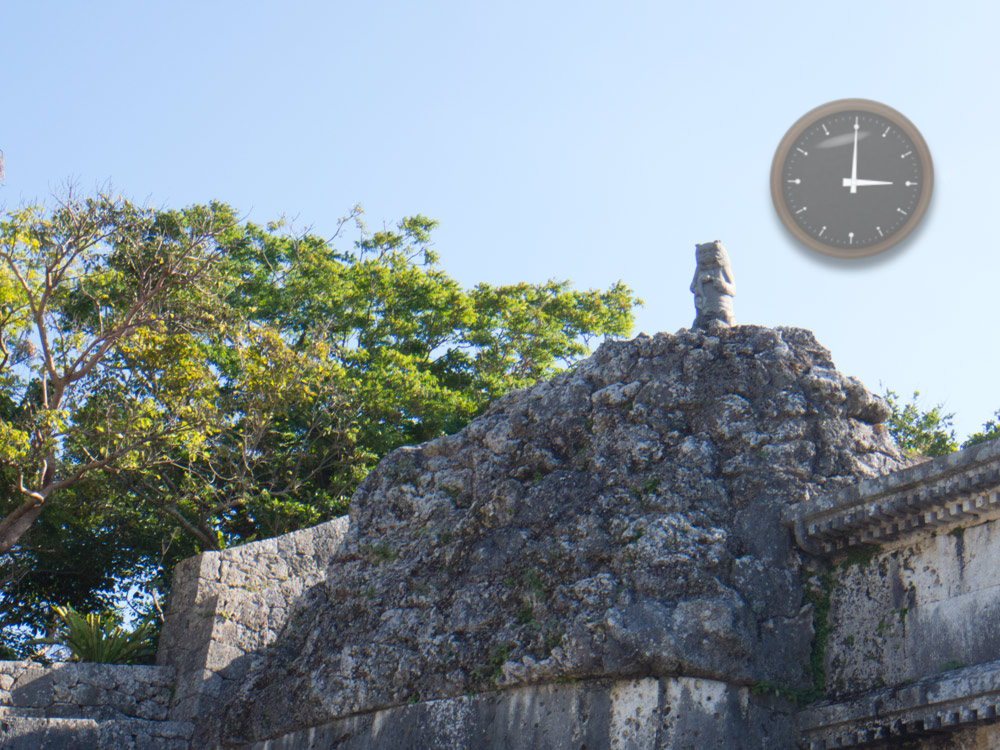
3:00
